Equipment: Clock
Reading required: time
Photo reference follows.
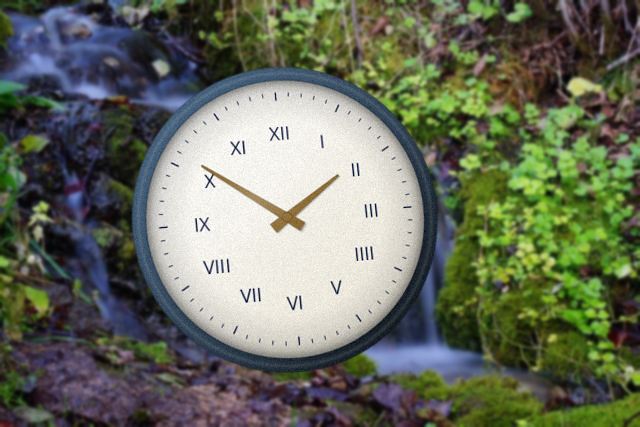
1:51
